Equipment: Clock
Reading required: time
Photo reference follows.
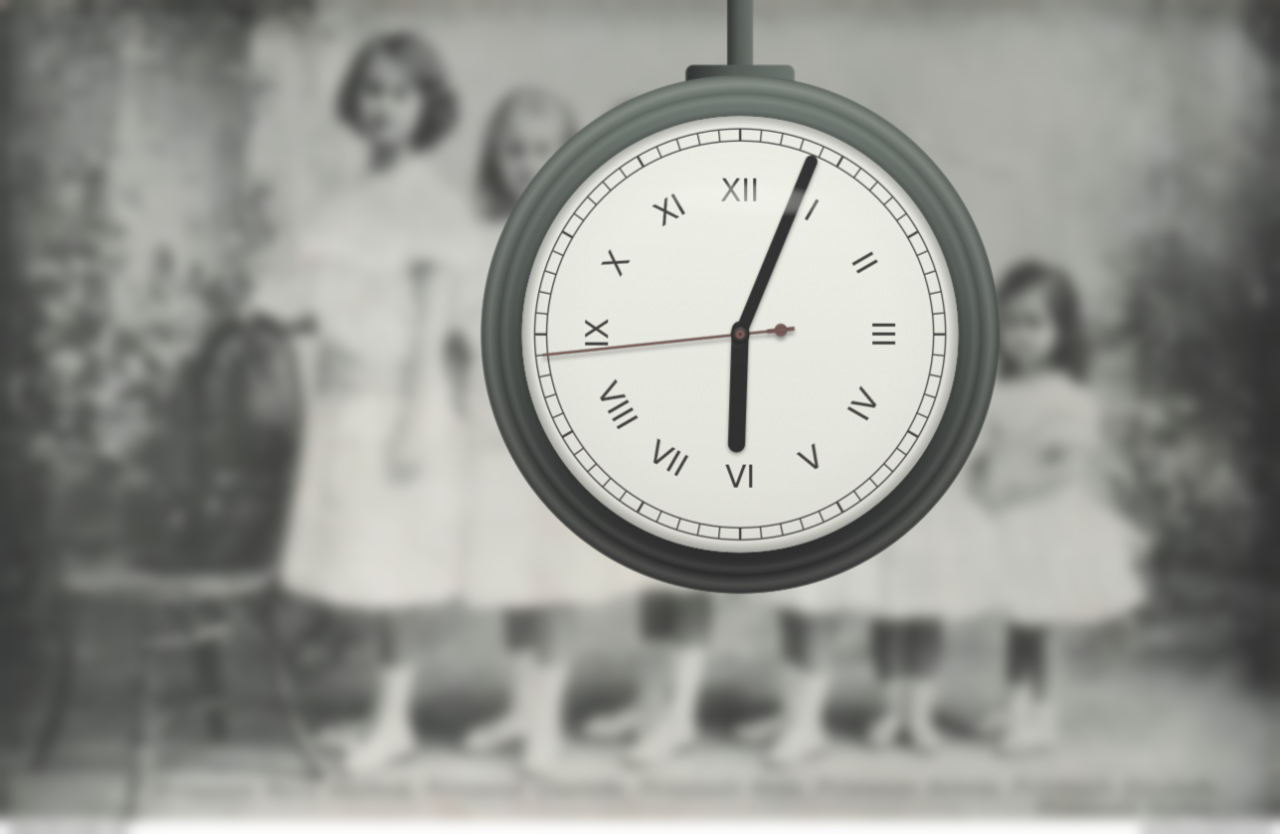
6:03:44
